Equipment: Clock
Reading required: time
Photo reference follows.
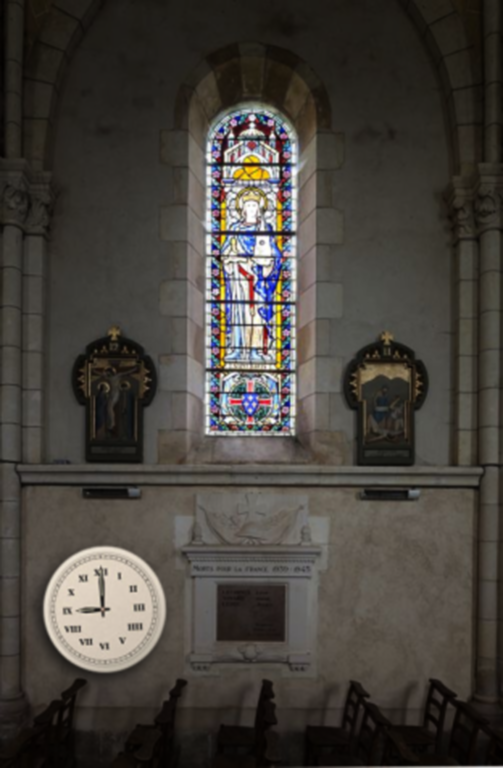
9:00
